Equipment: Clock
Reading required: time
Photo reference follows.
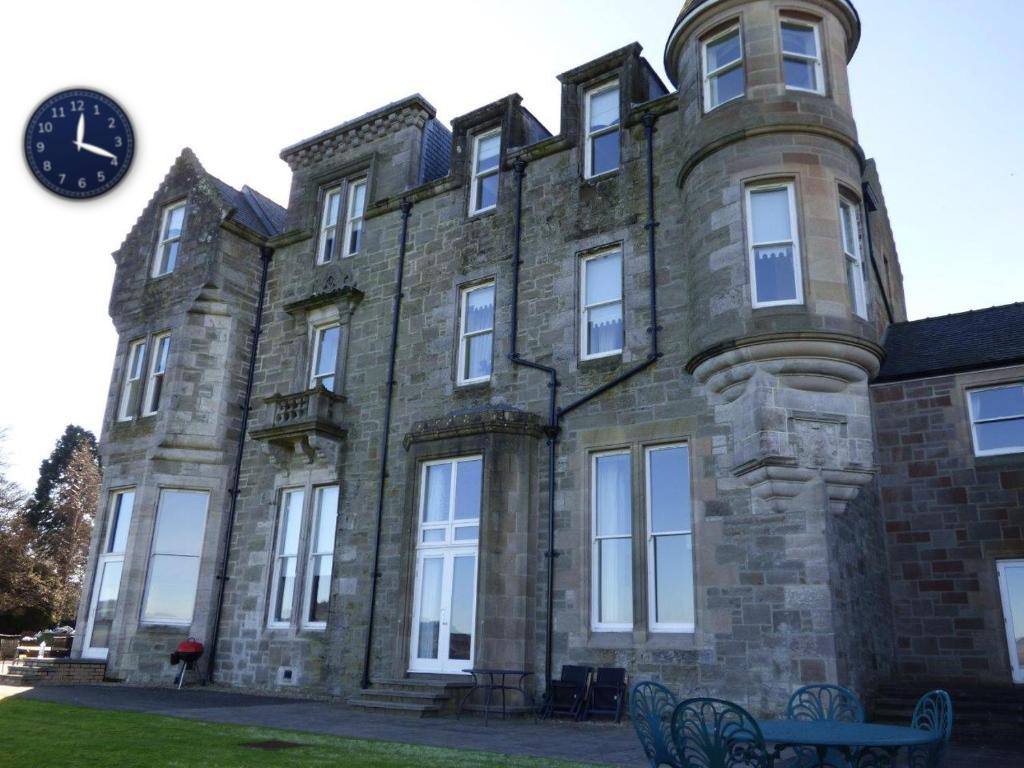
12:19
